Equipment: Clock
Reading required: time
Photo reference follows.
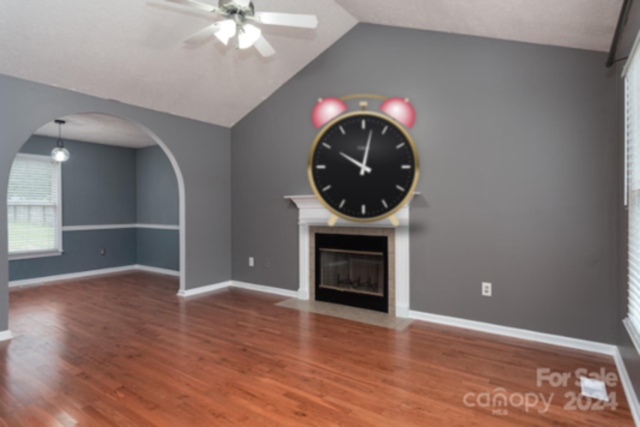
10:02
